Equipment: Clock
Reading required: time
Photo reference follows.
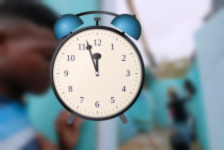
11:57
